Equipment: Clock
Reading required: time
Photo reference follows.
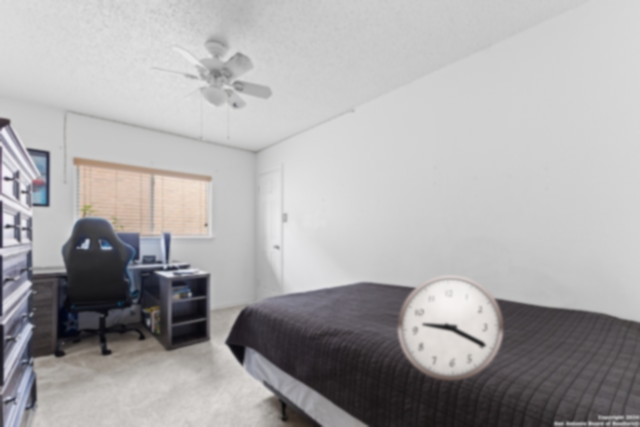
9:20
